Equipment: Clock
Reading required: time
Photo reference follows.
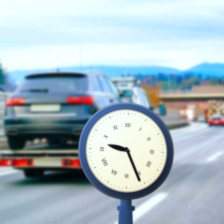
9:26
